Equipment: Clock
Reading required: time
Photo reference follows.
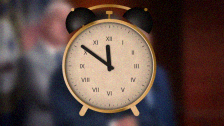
11:51
